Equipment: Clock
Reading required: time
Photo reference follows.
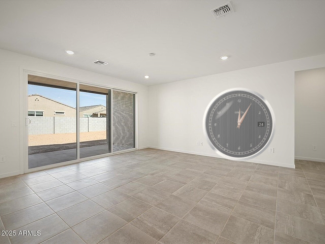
12:05
